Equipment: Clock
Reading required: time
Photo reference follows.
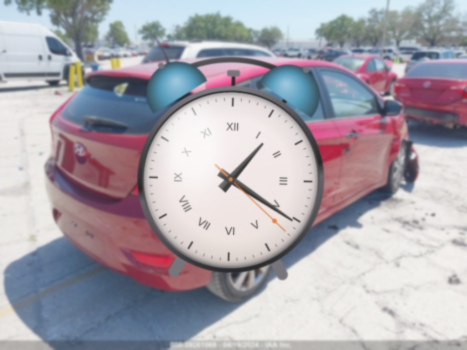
1:20:22
